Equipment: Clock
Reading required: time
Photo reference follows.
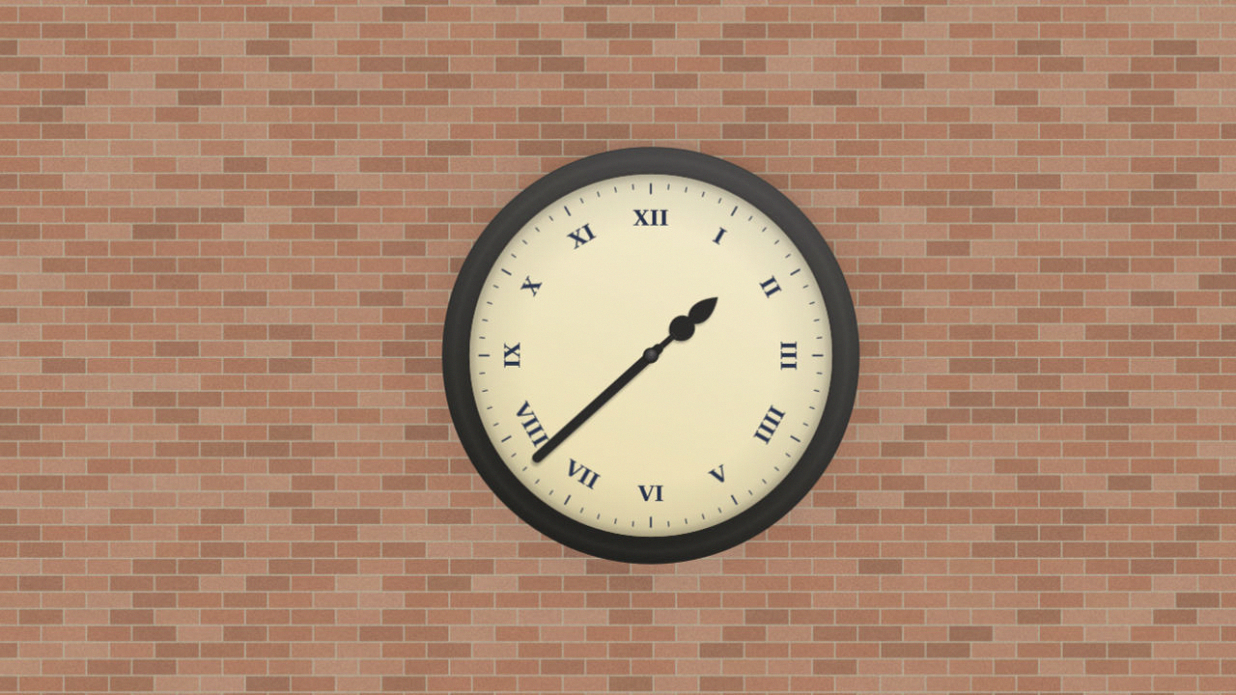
1:38
